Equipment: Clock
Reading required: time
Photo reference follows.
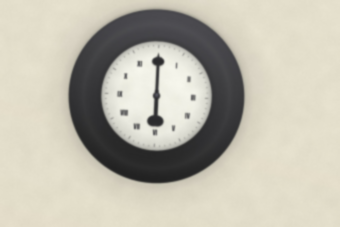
6:00
